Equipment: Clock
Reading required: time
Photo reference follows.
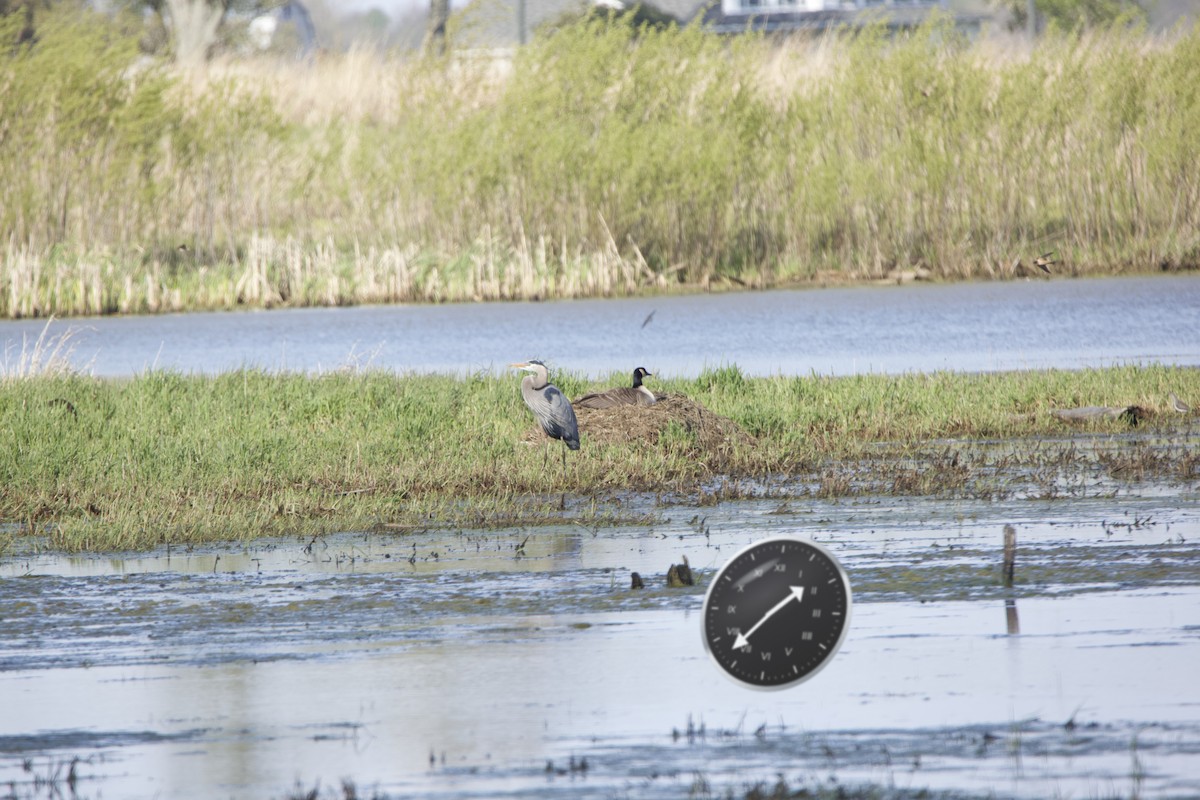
1:37
